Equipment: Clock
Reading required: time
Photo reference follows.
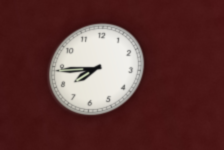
7:44
